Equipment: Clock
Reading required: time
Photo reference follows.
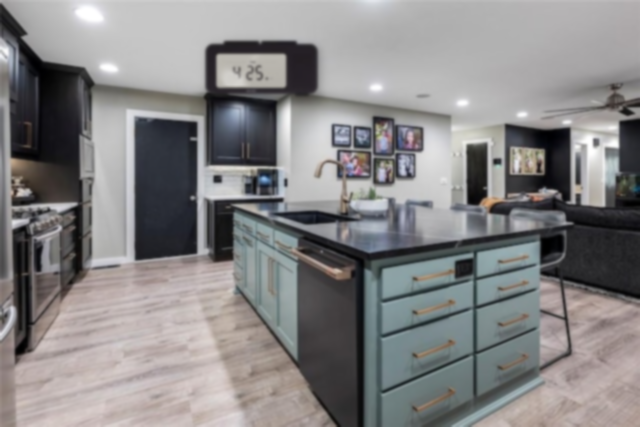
4:25
